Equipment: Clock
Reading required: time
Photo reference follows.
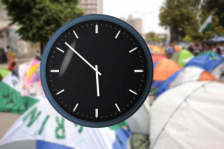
5:52
